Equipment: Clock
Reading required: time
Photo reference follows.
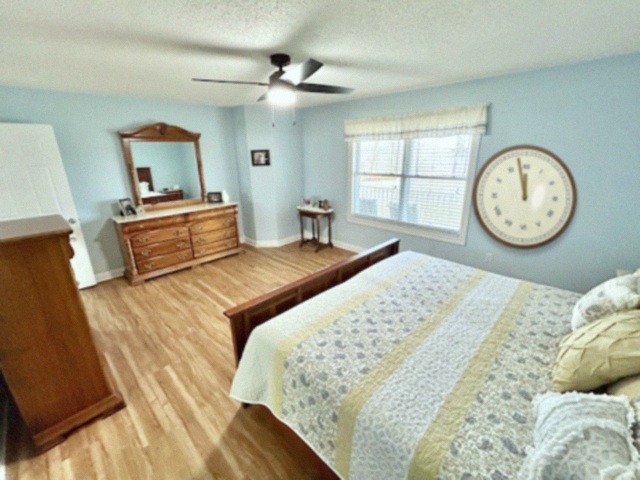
11:58
